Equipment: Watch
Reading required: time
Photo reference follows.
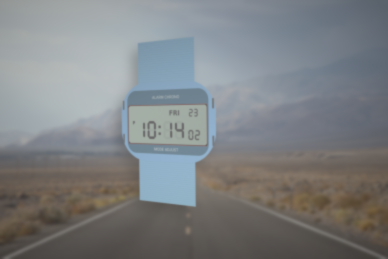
10:14
